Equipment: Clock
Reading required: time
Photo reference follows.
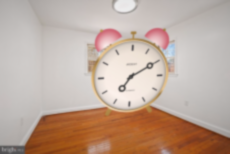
7:10
